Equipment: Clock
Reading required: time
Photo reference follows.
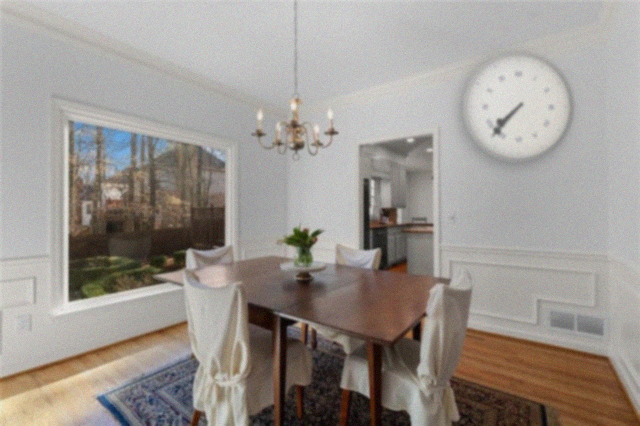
7:37
